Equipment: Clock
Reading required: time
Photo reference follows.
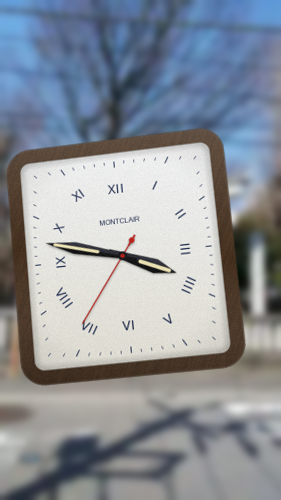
3:47:36
